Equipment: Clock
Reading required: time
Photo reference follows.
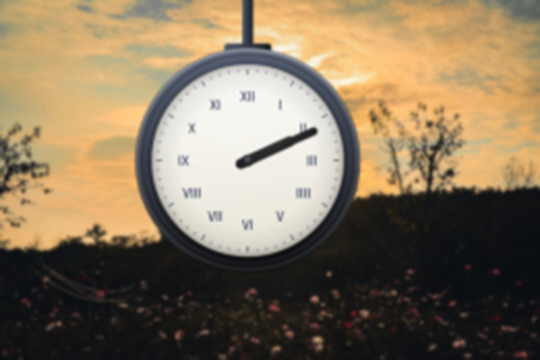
2:11
